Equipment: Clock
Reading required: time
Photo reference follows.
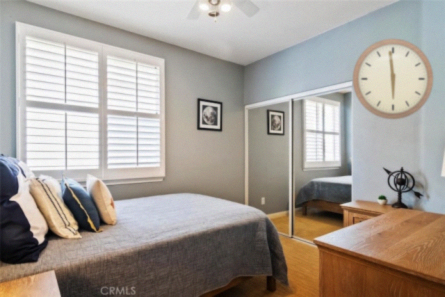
5:59
